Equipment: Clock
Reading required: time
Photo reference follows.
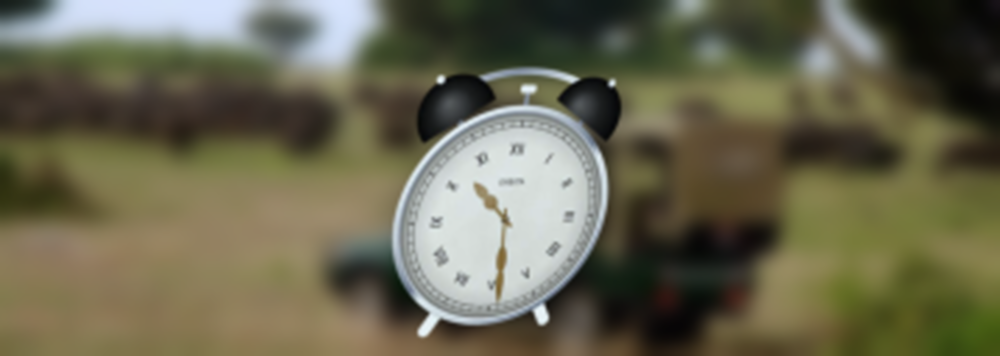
10:29
